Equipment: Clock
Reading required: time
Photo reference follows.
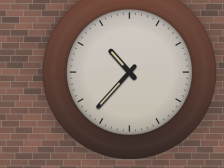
10:37
